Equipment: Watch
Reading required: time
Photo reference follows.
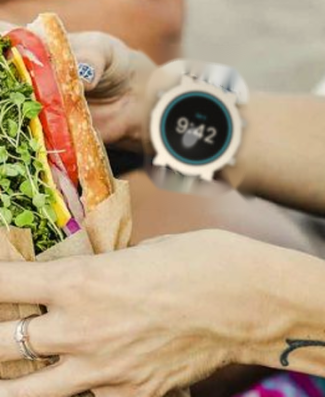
9:42
